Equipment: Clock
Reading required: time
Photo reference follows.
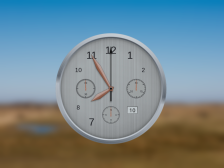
7:55
